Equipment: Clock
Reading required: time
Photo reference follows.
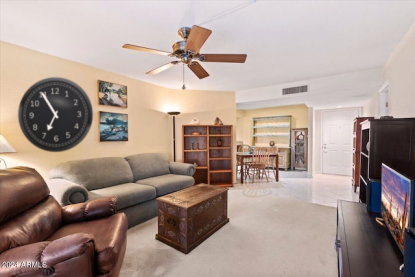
6:55
